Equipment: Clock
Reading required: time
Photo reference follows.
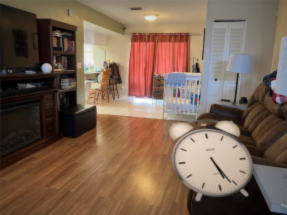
5:26
